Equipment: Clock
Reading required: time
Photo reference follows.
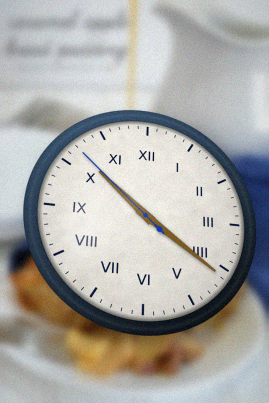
10:20:52
